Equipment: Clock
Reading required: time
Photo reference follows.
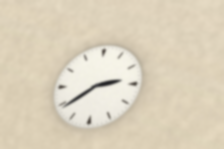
2:39
